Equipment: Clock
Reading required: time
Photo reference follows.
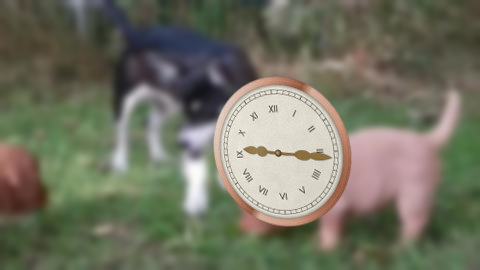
9:16
